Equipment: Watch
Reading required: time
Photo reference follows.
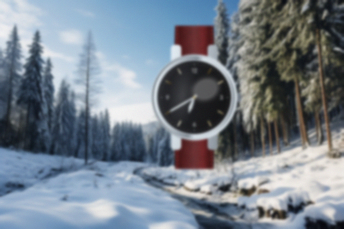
6:40
